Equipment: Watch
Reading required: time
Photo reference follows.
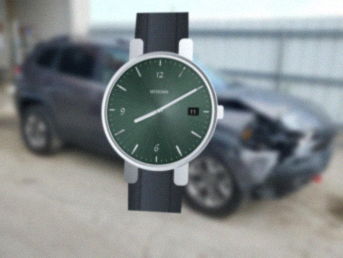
8:10
